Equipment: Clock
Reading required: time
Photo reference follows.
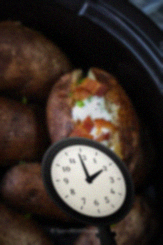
1:59
